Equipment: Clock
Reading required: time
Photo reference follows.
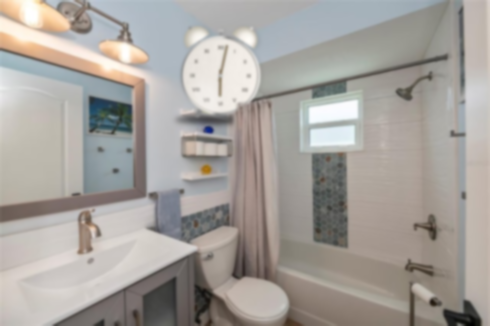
6:02
